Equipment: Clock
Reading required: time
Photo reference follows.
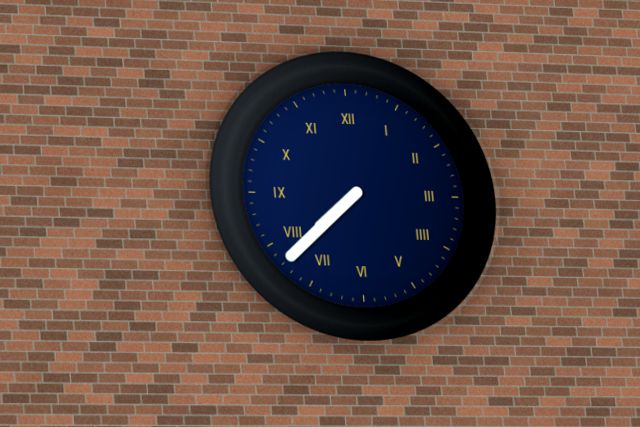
7:38
